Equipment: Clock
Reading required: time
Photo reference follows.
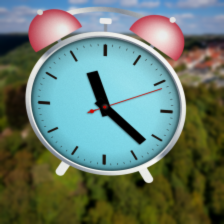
11:22:11
